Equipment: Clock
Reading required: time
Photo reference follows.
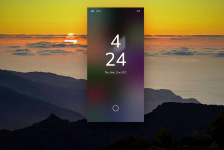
4:24
